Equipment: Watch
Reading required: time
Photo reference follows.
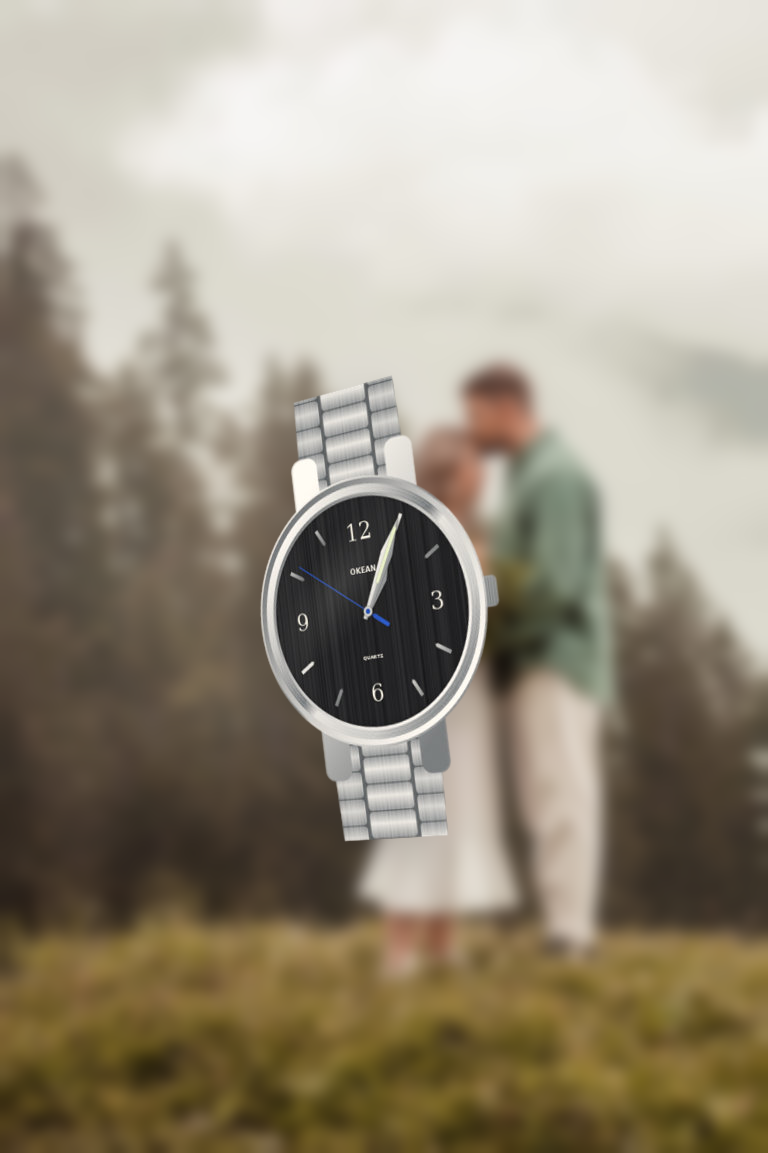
1:04:51
